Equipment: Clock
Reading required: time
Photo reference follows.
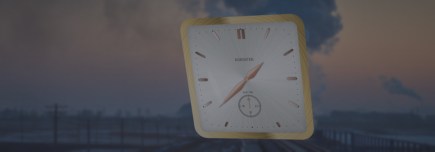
1:38
